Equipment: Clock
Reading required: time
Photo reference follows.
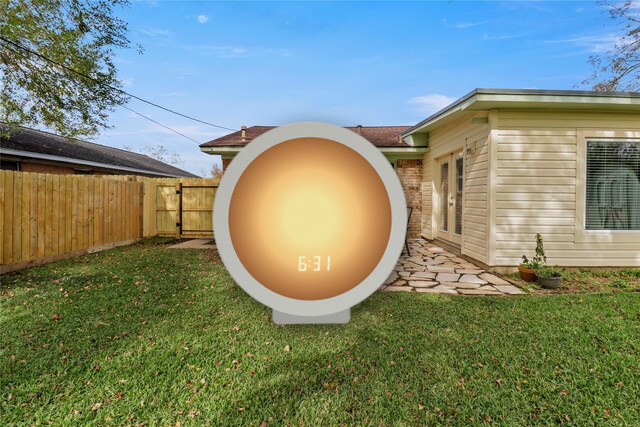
6:31
